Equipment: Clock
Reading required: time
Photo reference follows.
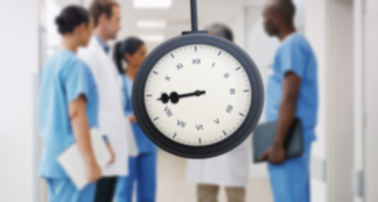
8:44
